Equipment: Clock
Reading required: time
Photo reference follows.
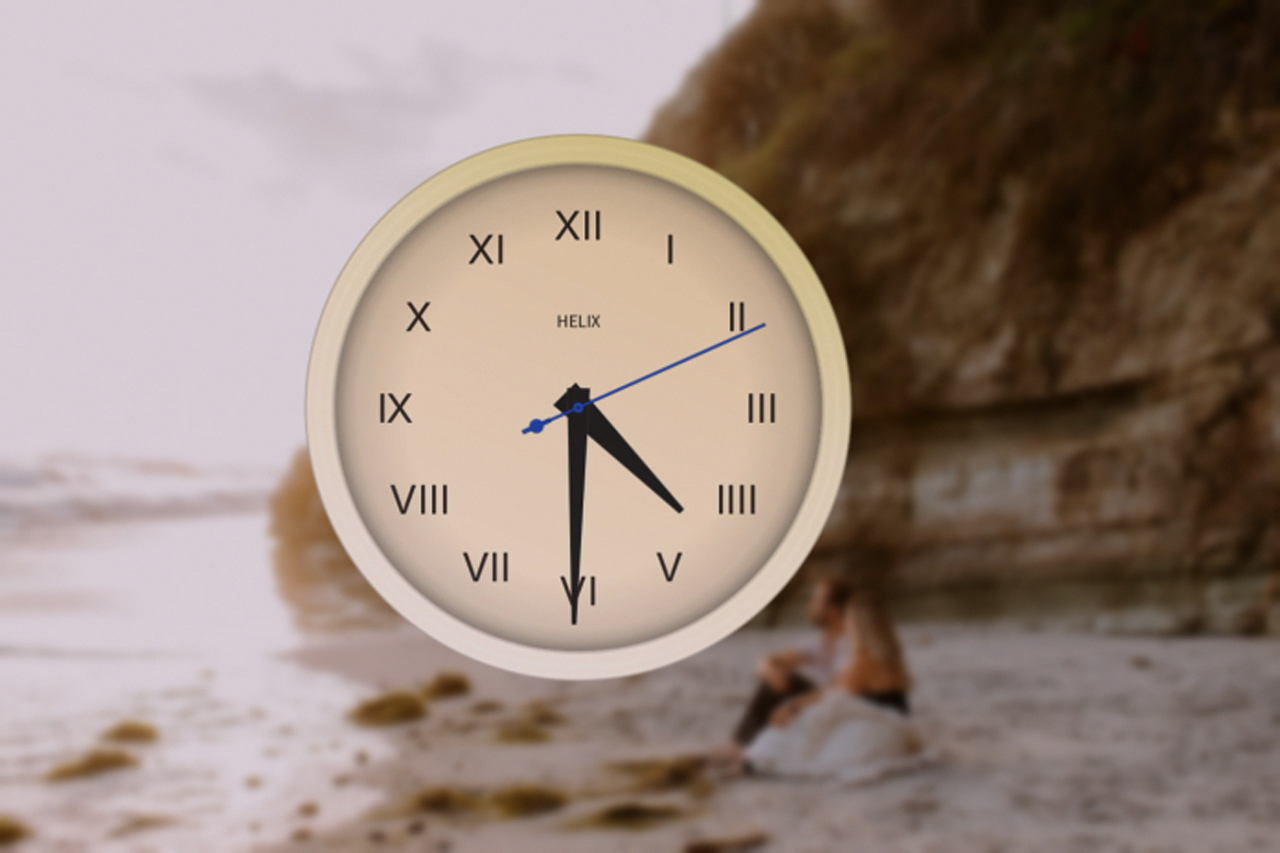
4:30:11
